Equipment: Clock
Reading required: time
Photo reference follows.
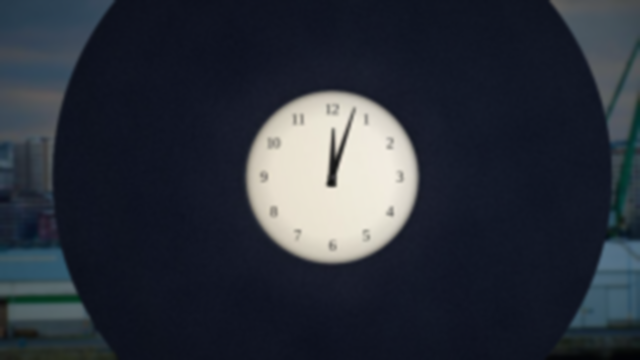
12:03
